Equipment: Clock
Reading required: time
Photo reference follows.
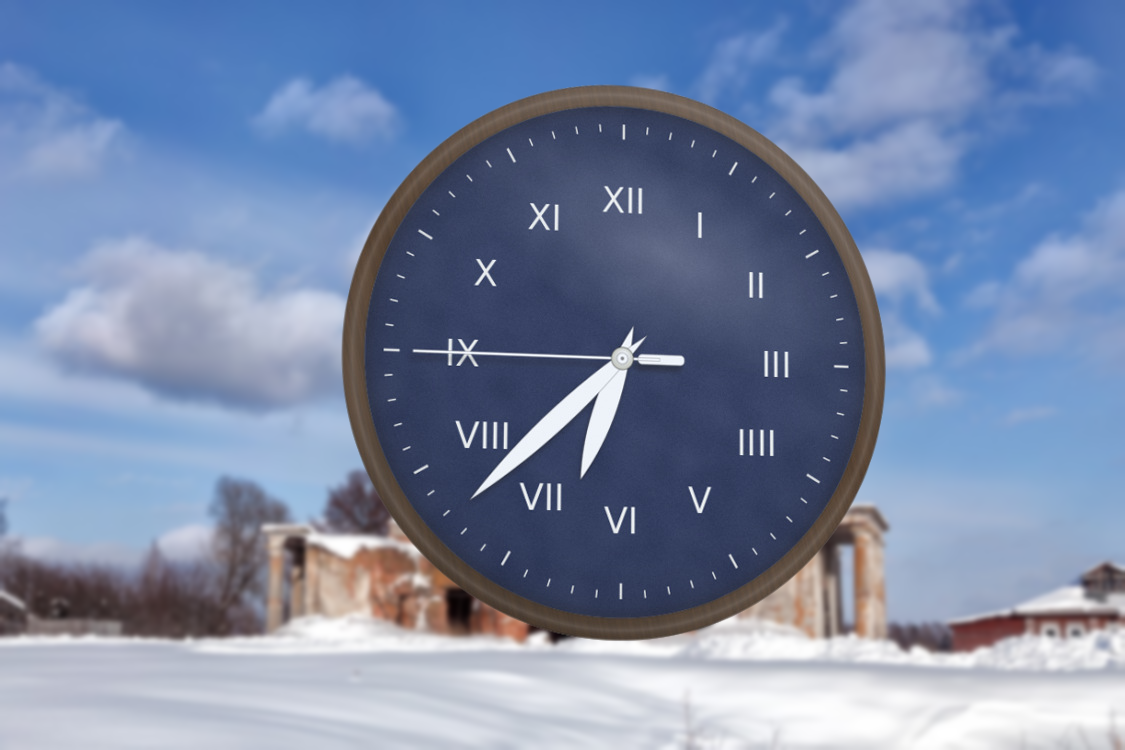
6:37:45
